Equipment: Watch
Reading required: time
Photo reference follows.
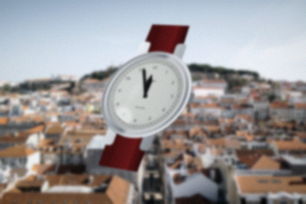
11:56
